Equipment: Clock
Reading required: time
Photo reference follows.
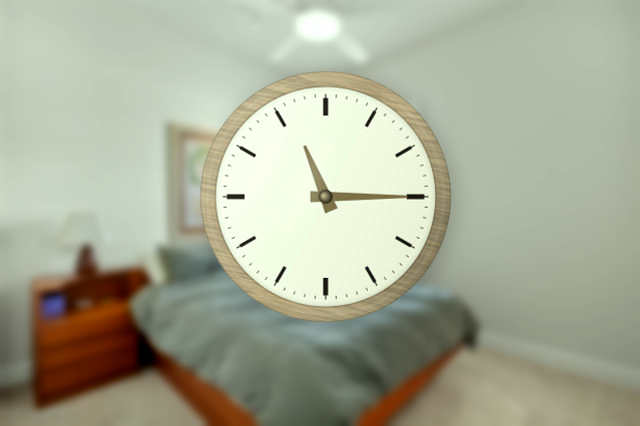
11:15
